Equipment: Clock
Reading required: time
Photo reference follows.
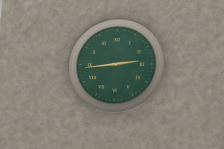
2:44
